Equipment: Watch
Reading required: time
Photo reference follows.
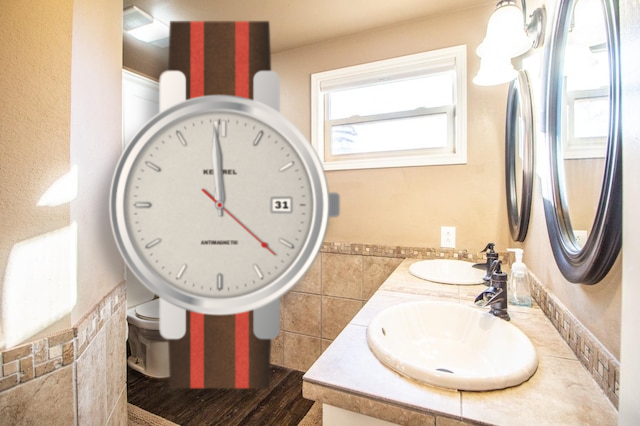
11:59:22
